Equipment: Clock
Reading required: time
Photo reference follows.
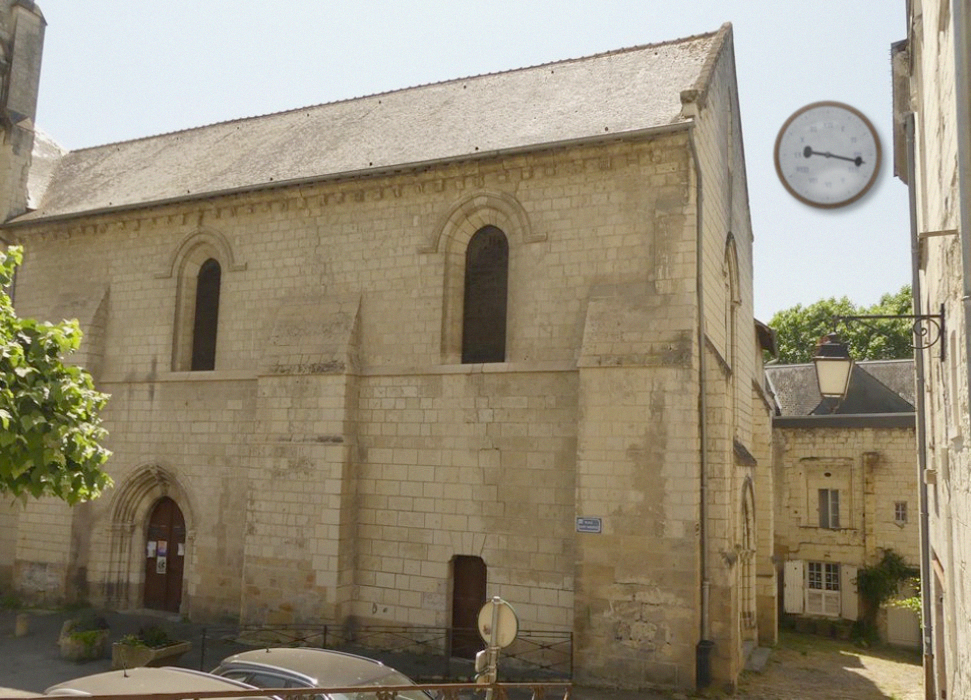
9:17
